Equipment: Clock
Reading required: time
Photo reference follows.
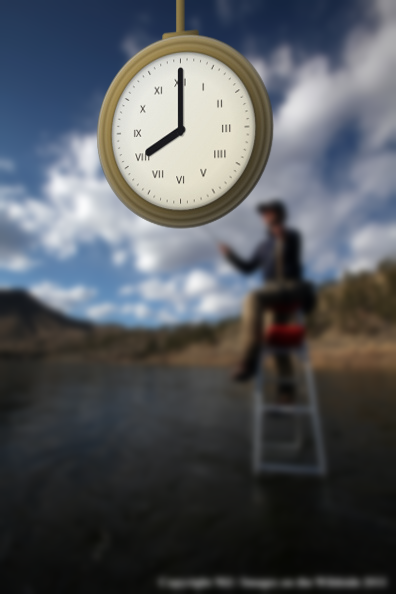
8:00
